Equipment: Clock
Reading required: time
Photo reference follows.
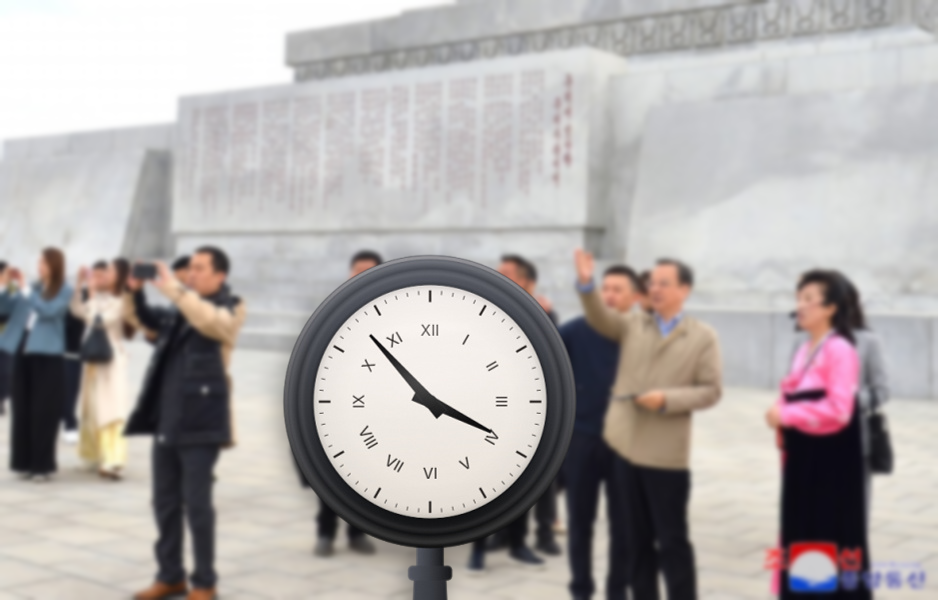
3:53
